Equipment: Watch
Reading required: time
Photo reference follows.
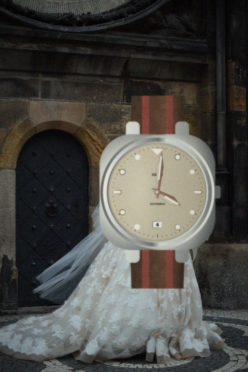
4:01
